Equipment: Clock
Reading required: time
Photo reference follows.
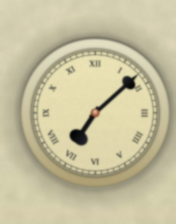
7:08
